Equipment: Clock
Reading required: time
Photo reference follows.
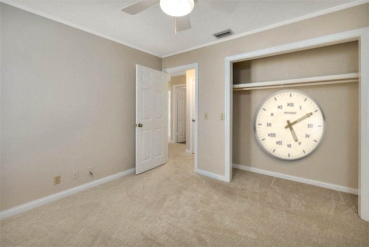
5:10
